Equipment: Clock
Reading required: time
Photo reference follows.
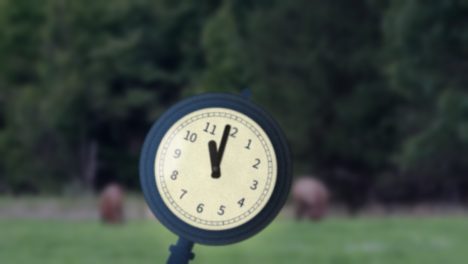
10:59
